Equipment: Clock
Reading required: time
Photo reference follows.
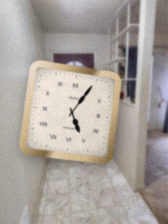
5:05
